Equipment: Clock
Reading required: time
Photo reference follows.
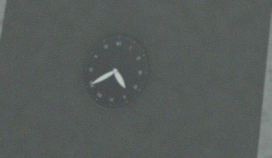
4:40
